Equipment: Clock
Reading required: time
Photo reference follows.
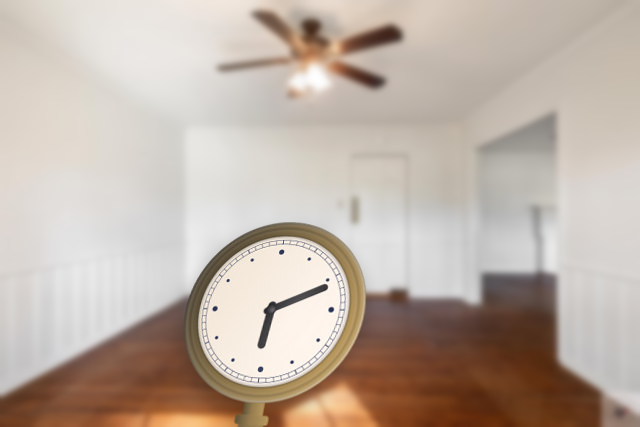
6:11
